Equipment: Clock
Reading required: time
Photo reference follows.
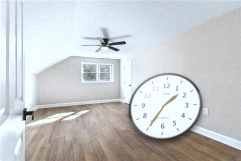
1:35
